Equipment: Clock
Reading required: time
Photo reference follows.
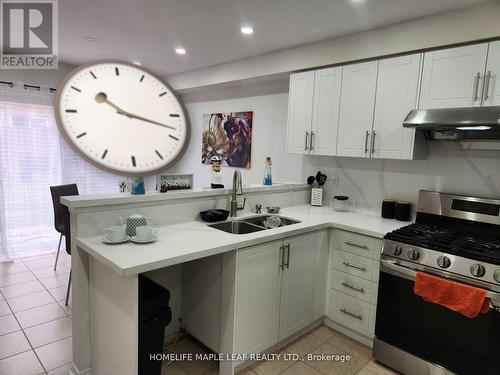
10:18
